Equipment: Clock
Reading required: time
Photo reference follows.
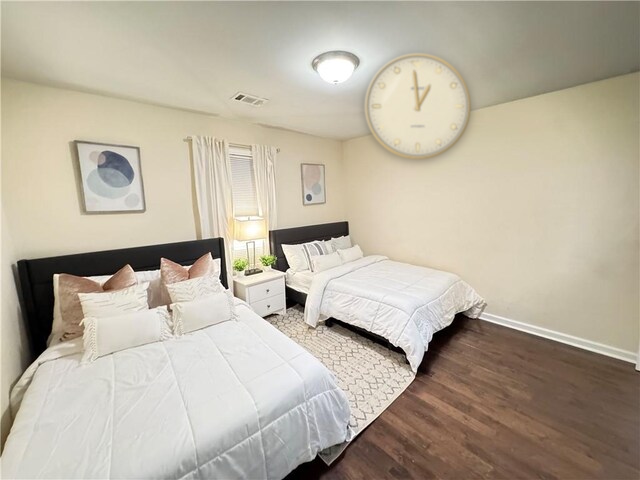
12:59
